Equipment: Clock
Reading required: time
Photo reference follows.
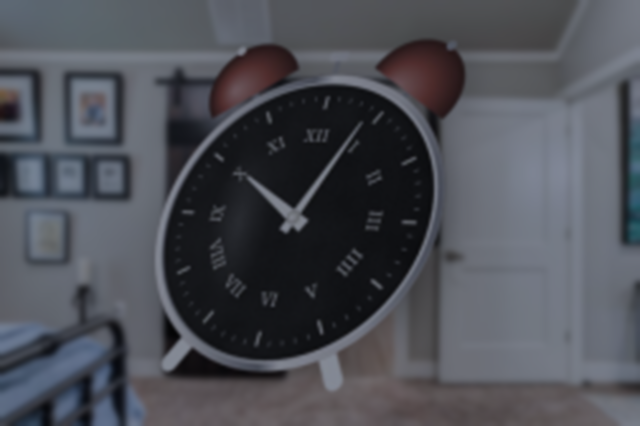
10:04
